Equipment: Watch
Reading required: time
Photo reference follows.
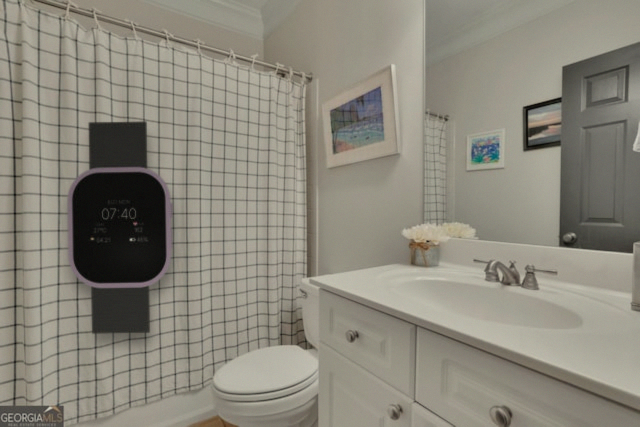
7:40
